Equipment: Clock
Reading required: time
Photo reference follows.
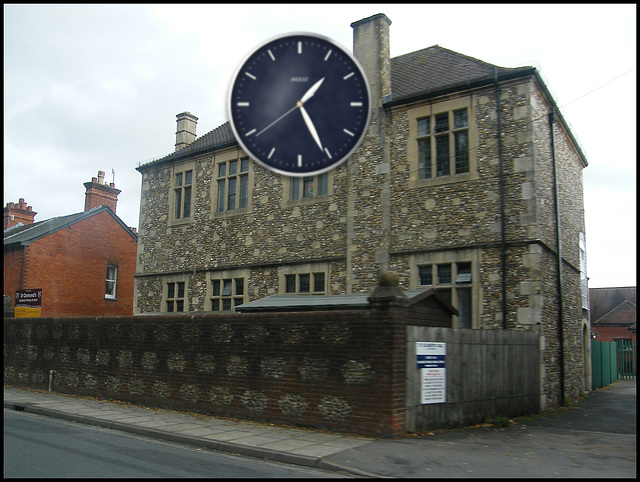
1:25:39
